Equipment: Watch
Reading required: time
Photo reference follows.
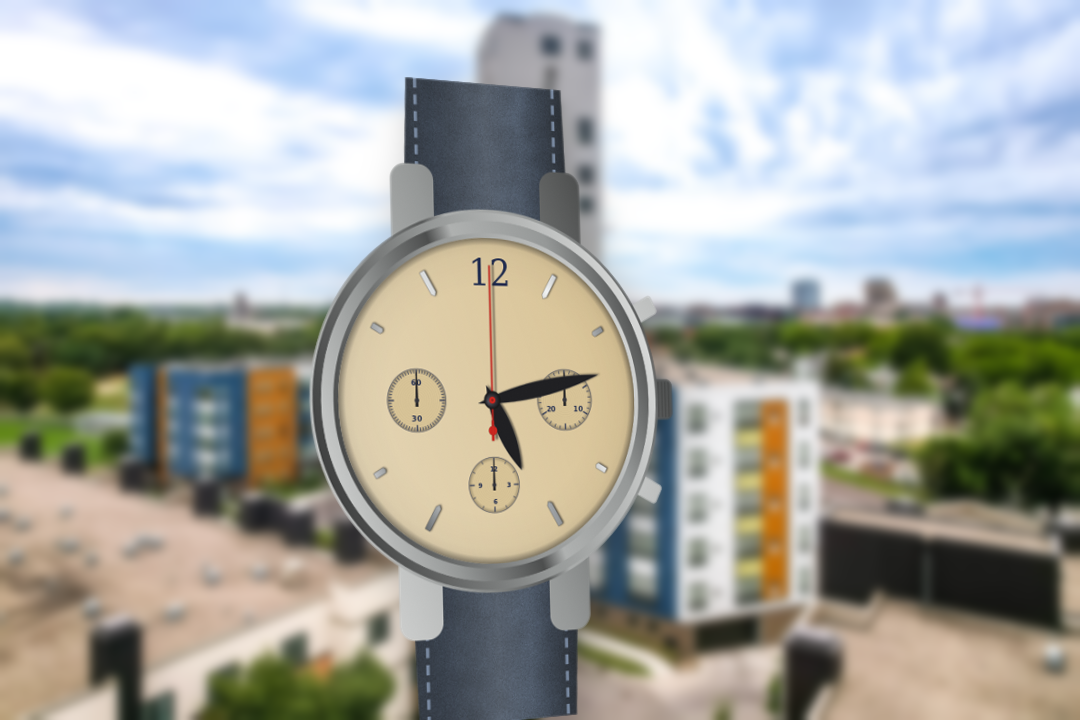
5:13
